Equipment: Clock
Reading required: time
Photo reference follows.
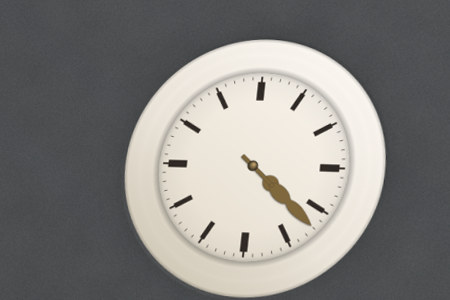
4:22
